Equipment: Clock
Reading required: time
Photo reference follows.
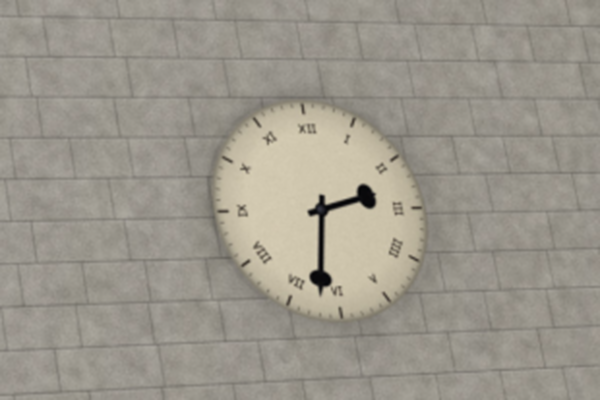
2:32
